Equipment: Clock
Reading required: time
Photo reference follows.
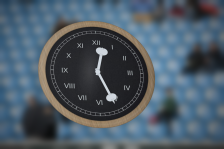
12:26
